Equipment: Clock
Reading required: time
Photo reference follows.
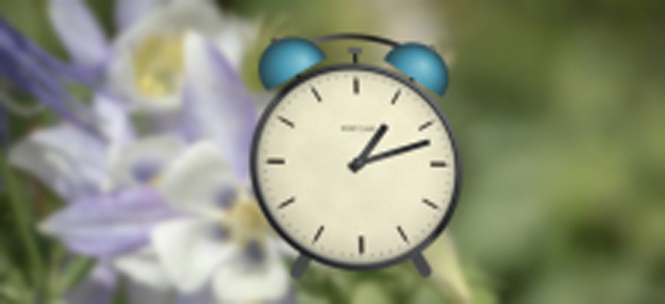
1:12
